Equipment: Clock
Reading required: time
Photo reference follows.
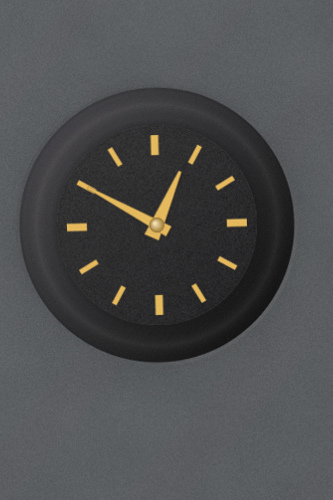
12:50
